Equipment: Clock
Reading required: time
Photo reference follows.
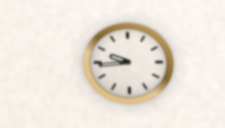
9:44
